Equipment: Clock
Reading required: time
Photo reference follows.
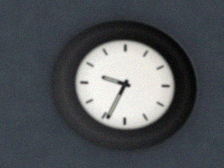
9:34
